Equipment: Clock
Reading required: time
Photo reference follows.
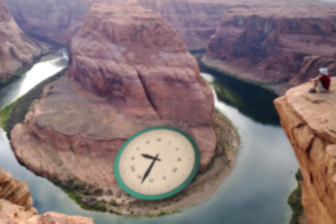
9:33
